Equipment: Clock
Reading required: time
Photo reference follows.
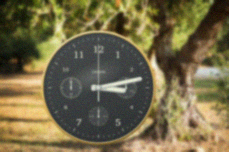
3:13
